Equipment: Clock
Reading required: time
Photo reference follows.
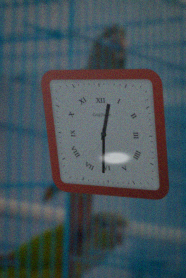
12:31
